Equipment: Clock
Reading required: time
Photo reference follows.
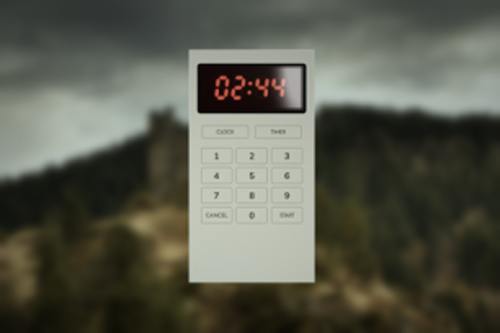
2:44
